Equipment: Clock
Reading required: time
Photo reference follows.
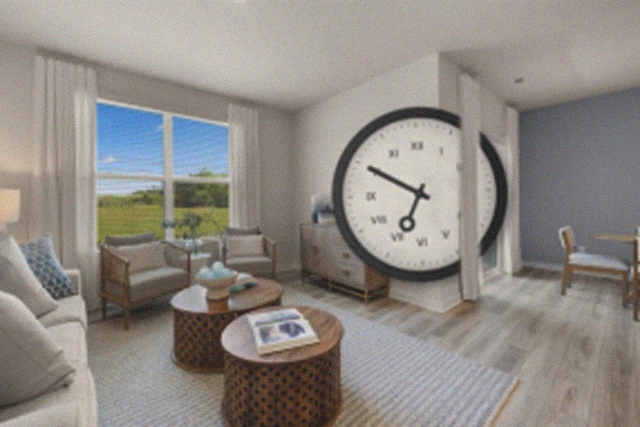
6:50
